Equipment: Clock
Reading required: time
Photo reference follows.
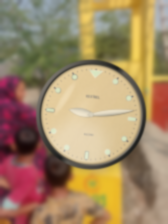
9:13
